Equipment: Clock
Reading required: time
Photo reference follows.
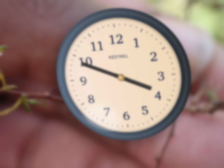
3:49
